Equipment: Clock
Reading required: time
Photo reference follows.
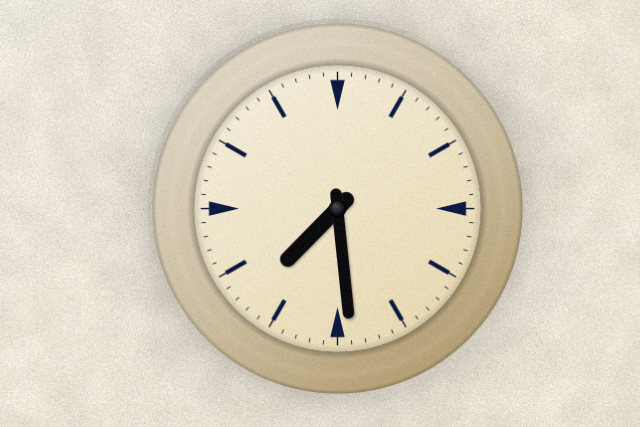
7:29
